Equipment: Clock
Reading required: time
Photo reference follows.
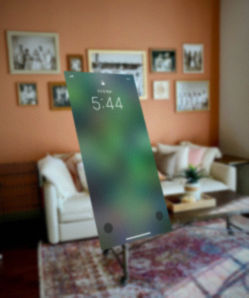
5:44
